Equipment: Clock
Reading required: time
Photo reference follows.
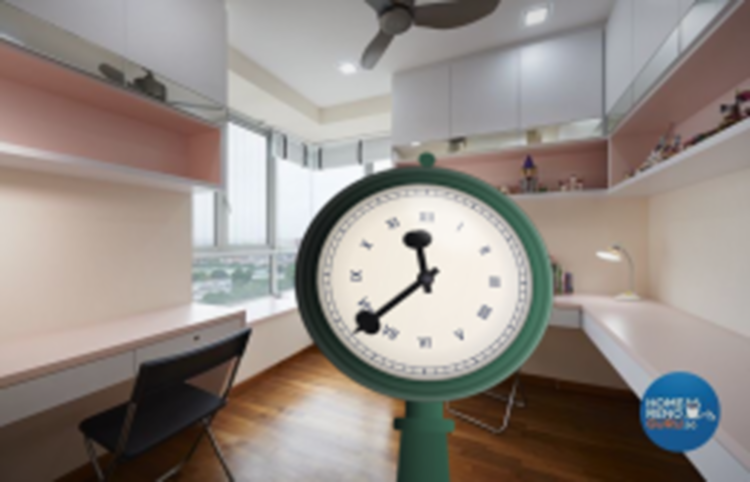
11:38
